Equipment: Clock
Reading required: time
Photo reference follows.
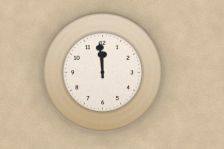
11:59
